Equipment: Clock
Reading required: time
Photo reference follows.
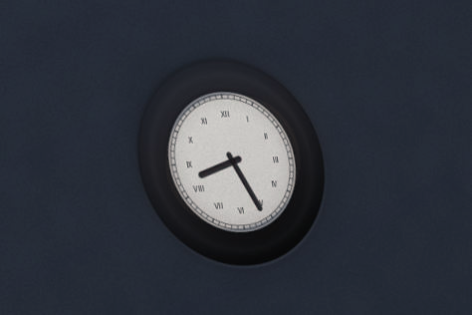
8:26
